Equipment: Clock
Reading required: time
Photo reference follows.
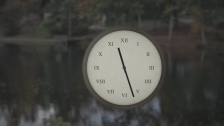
11:27
